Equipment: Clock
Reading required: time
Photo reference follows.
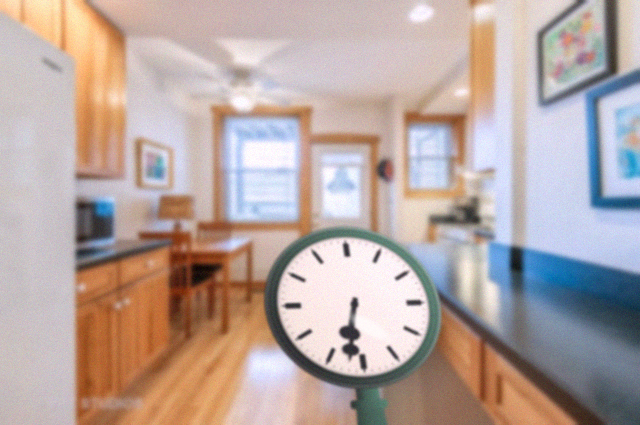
6:32
